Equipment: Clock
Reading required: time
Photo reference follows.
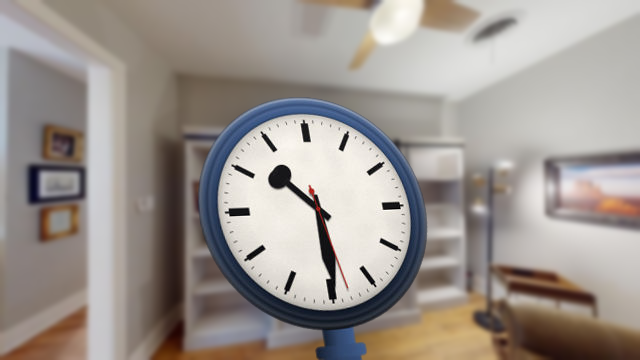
10:29:28
